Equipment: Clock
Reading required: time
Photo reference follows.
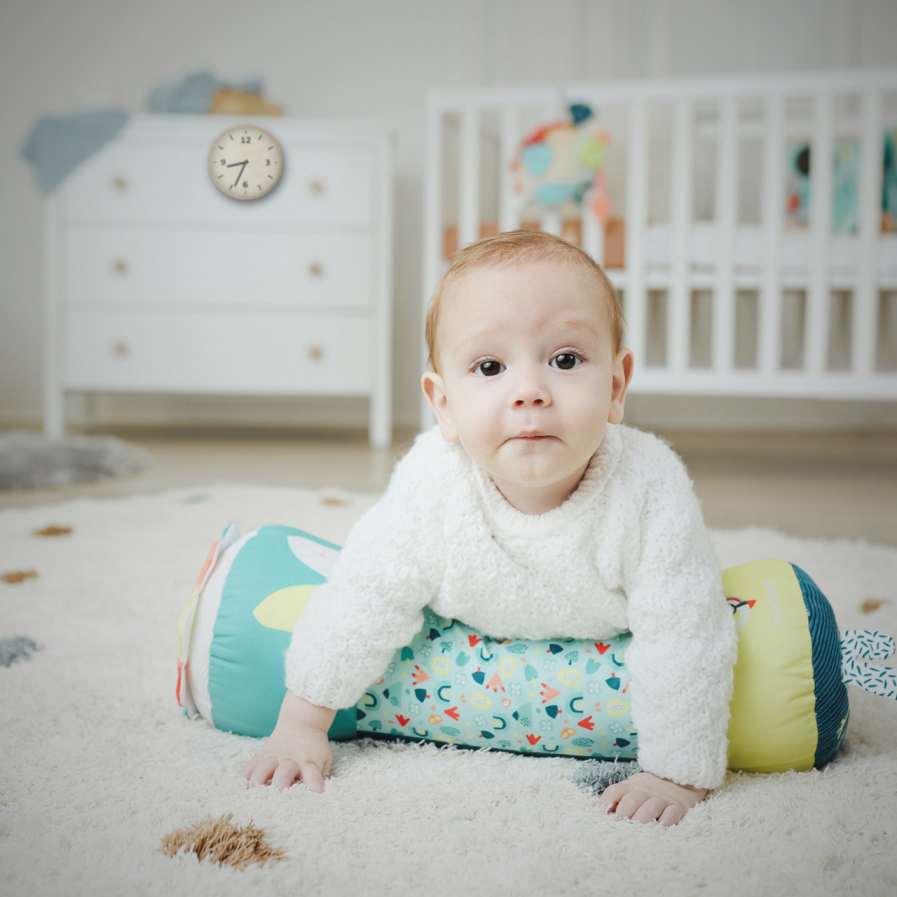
8:34
